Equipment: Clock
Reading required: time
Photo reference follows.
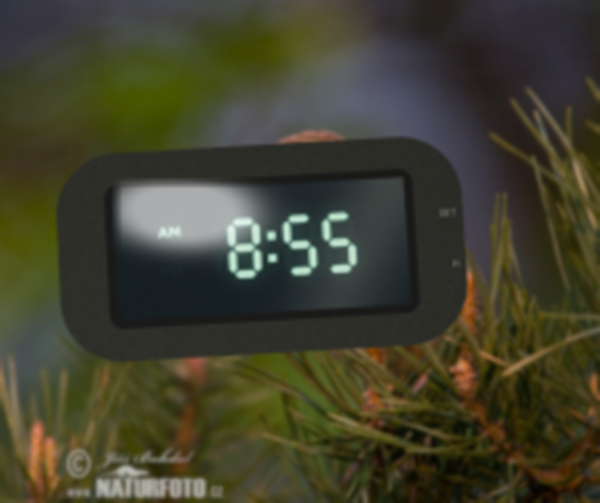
8:55
